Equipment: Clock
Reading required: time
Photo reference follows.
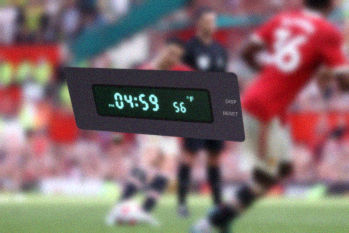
4:59
